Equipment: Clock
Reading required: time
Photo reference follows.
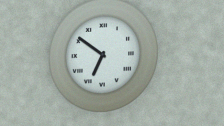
6:51
